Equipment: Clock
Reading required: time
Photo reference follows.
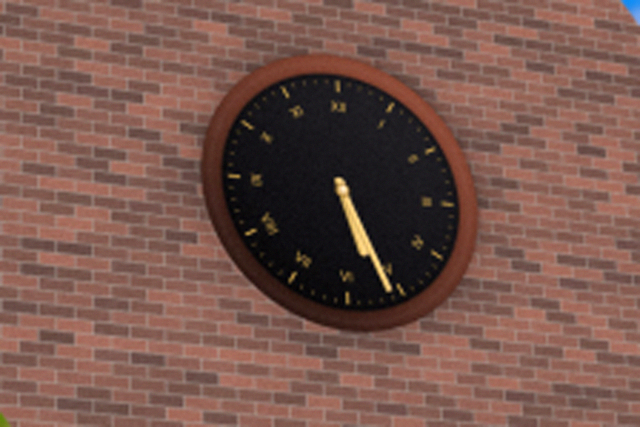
5:26
